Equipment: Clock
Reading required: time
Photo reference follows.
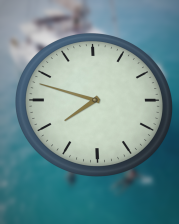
7:48
